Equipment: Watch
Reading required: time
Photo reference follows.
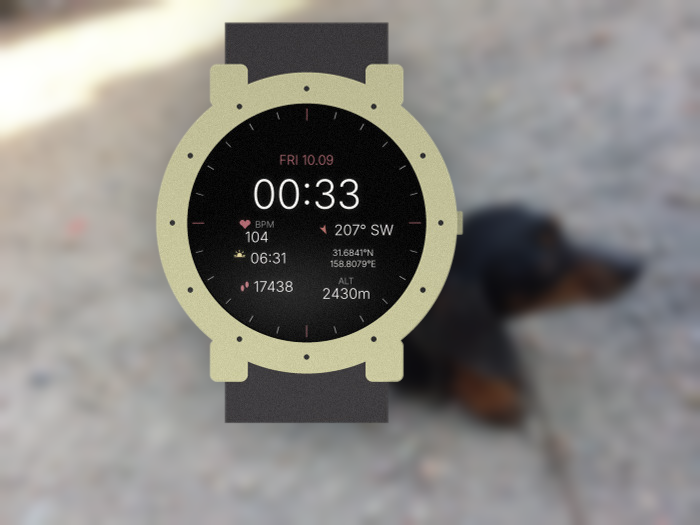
0:33
